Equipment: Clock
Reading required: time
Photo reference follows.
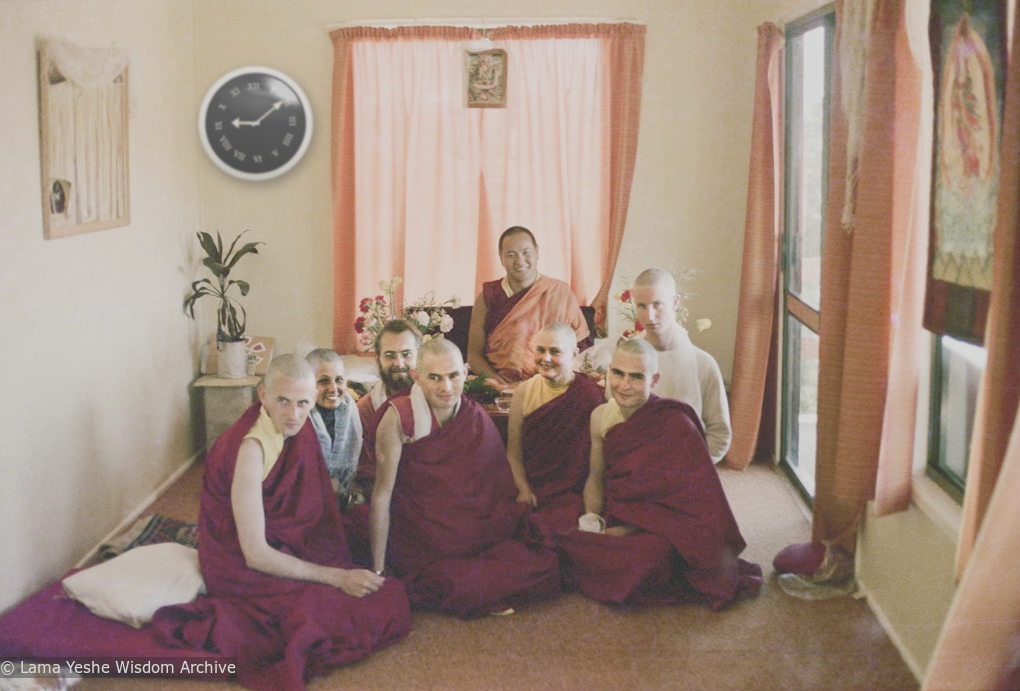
9:09
